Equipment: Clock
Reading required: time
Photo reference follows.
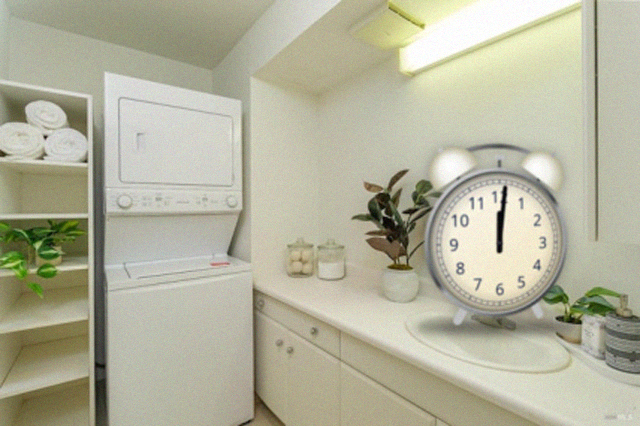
12:01
